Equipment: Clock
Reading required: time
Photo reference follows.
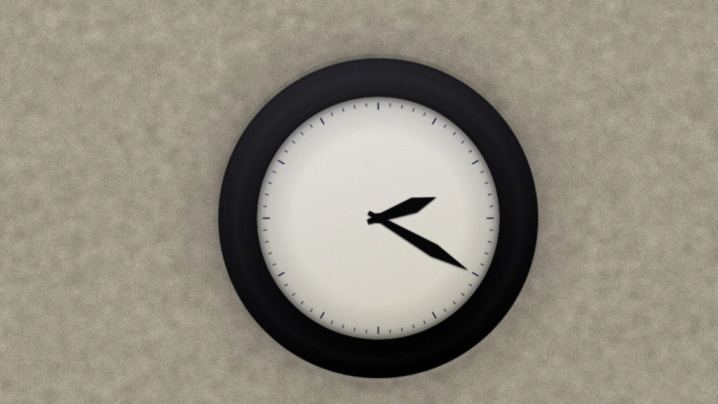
2:20
